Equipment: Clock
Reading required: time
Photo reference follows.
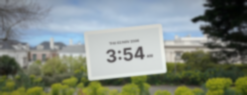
3:54
